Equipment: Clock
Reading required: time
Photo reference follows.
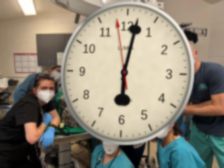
6:01:58
